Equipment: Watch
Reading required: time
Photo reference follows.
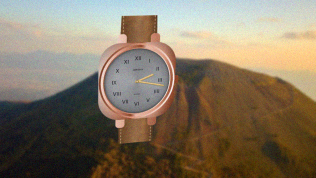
2:17
